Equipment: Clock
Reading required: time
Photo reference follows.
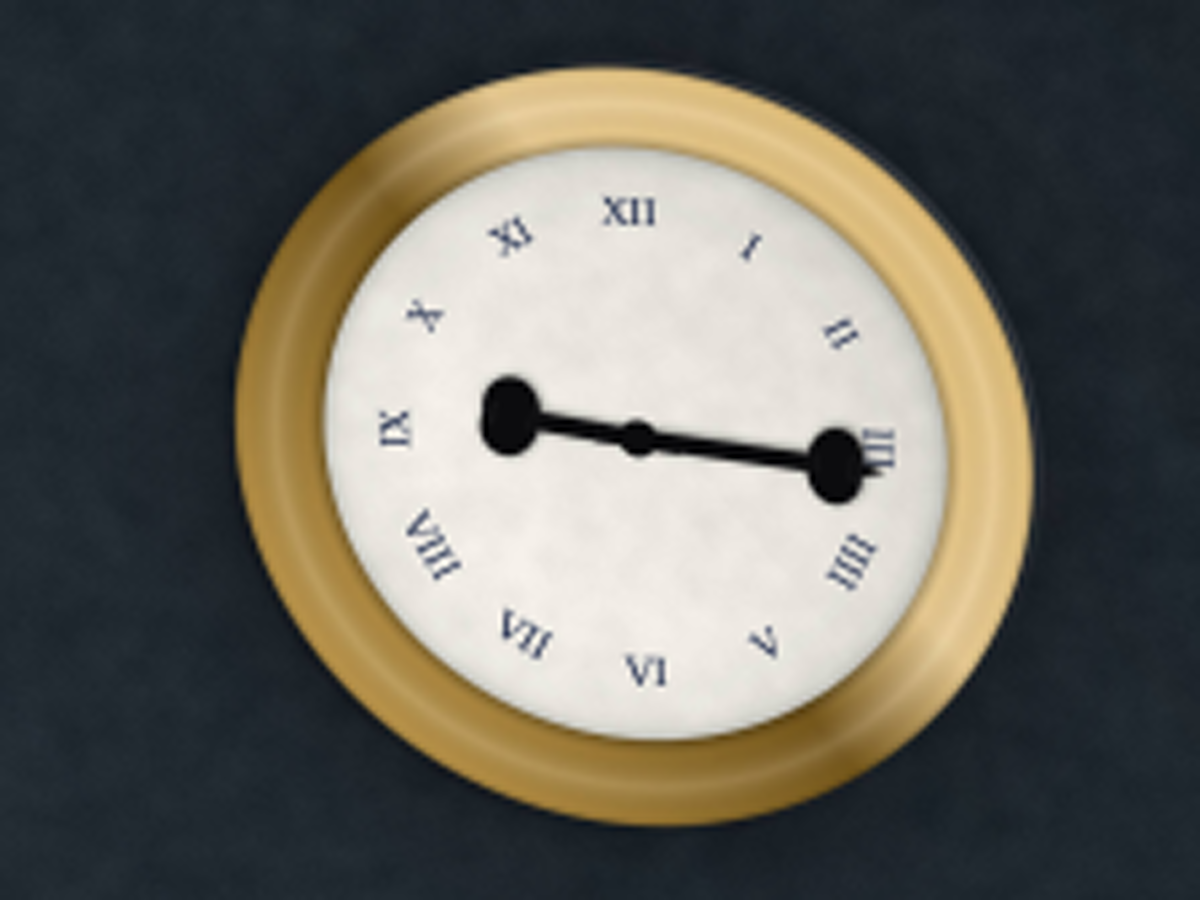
9:16
